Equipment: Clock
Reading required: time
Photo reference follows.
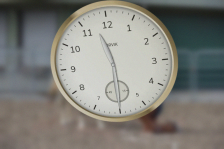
11:30
